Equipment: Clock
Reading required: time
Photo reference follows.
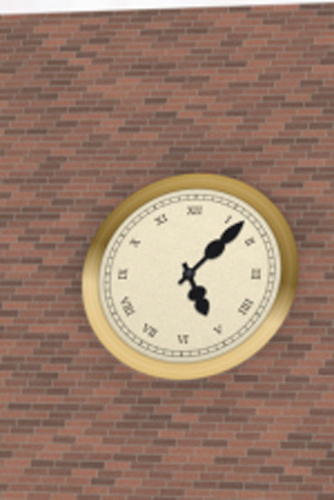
5:07
